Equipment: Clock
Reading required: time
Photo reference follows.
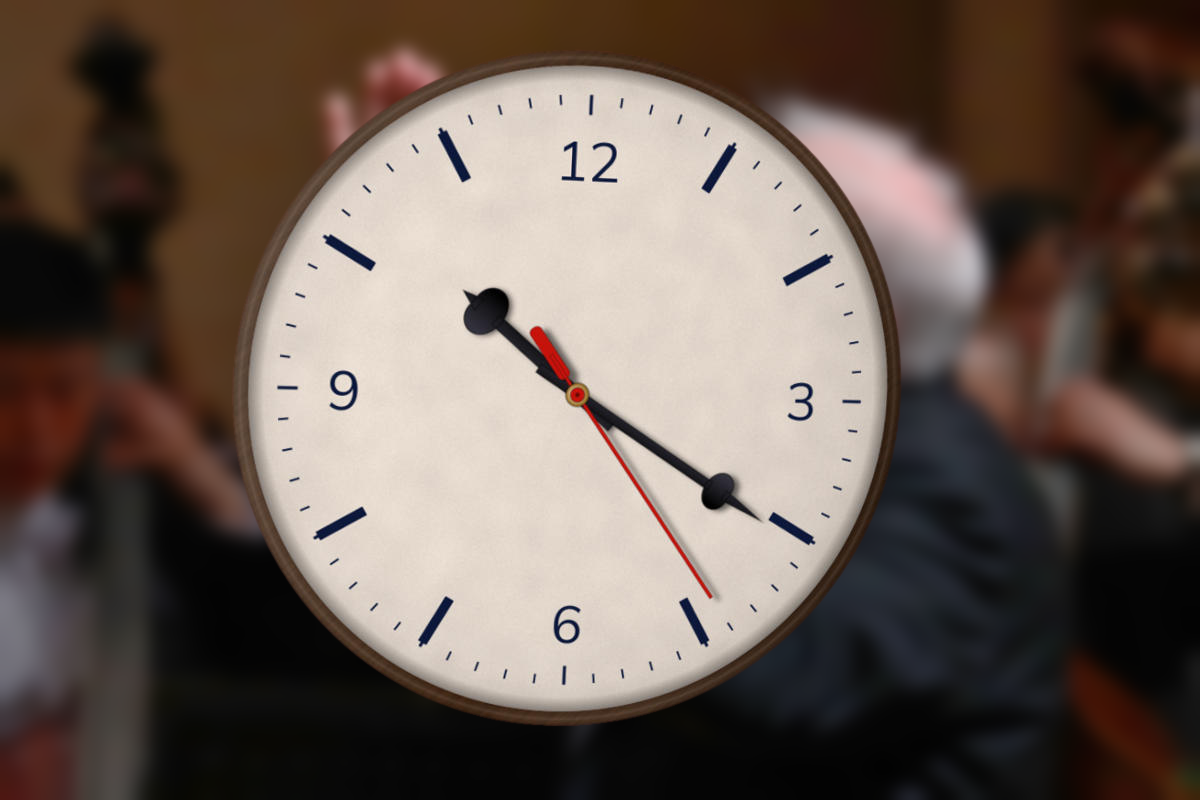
10:20:24
